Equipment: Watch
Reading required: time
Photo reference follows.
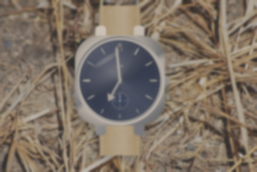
6:59
